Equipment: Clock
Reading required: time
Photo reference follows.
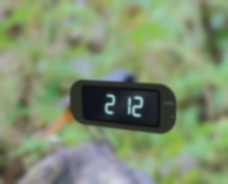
2:12
